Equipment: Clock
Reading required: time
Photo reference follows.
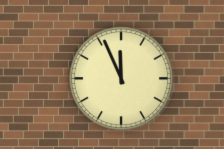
11:56
